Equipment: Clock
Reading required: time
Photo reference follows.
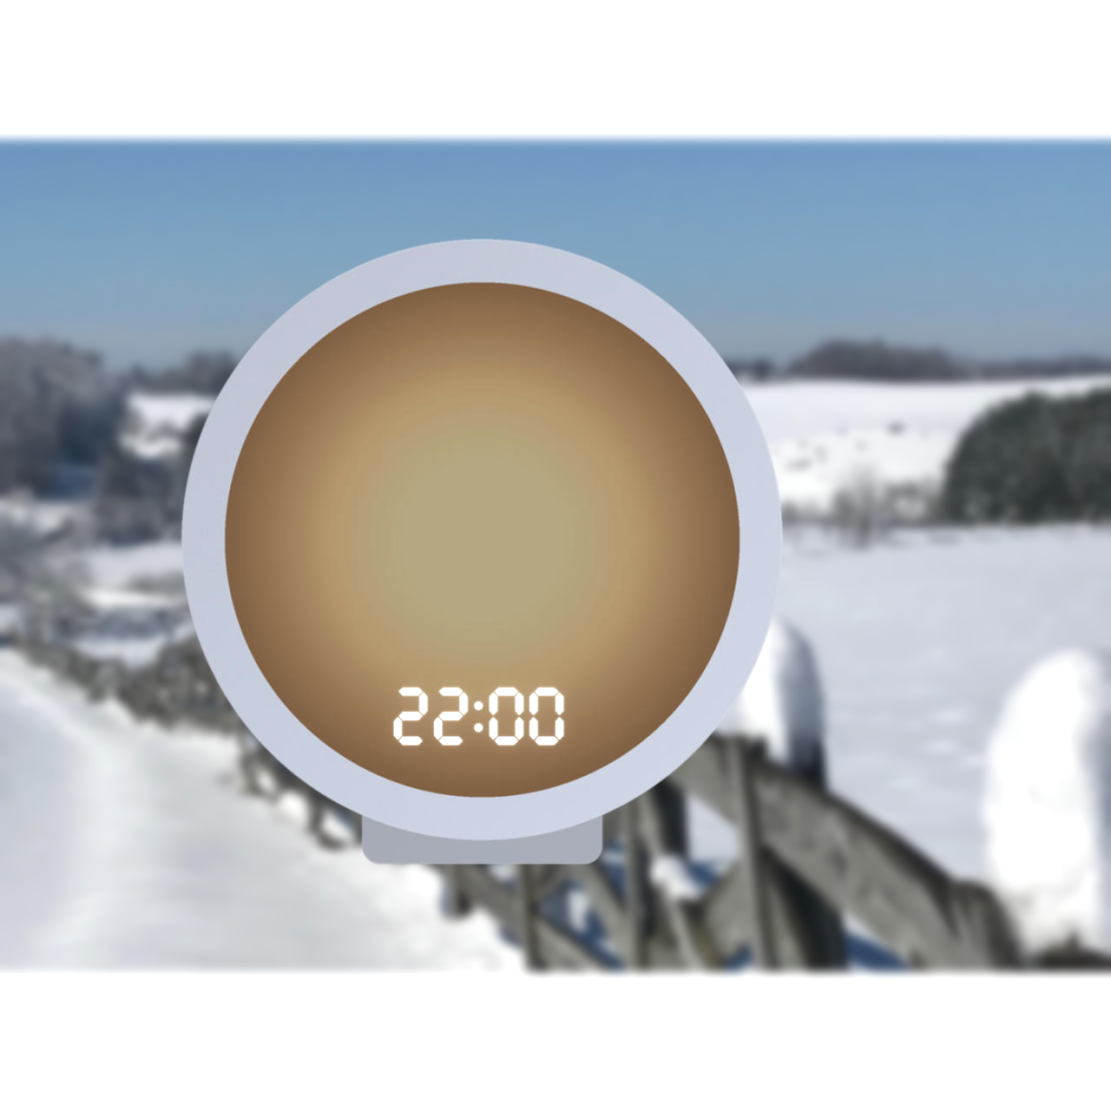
22:00
